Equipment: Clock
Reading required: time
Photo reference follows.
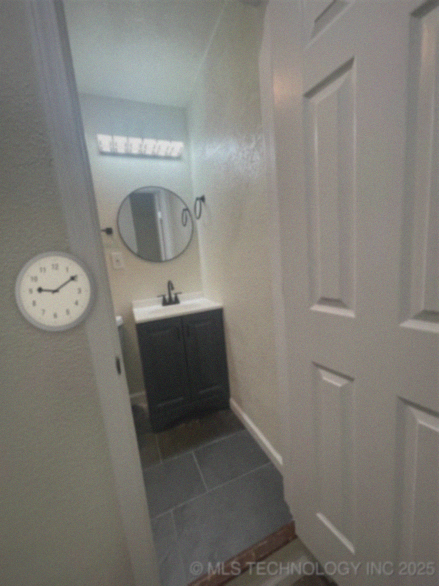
9:09
